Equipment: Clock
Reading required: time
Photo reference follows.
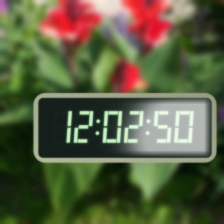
12:02:50
